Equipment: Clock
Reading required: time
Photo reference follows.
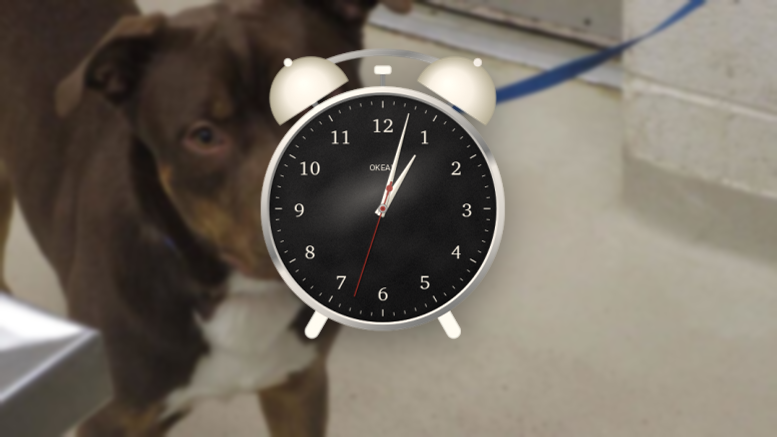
1:02:33
